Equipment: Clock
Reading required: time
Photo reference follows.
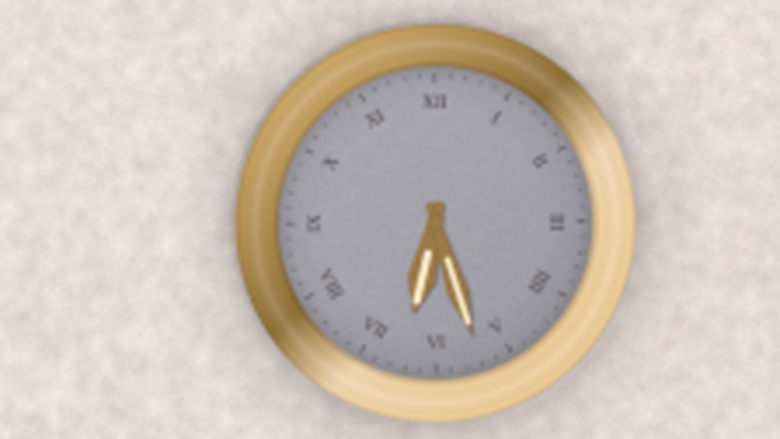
6:27
